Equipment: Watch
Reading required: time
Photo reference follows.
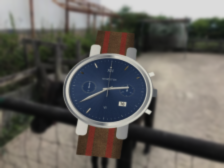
2:39
